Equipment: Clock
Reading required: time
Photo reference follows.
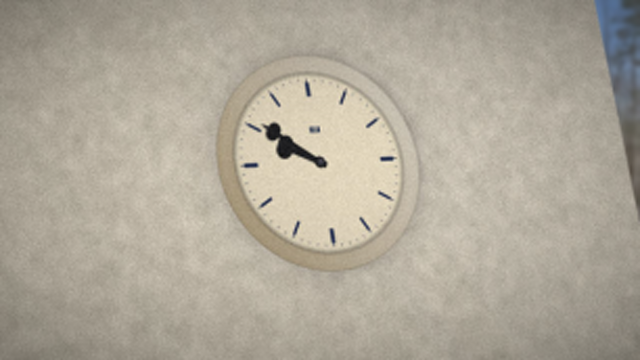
9:51
